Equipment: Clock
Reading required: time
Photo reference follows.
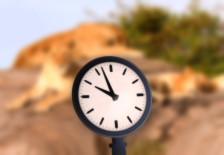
9:57
